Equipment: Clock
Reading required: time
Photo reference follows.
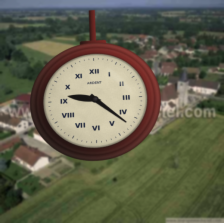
9:22
